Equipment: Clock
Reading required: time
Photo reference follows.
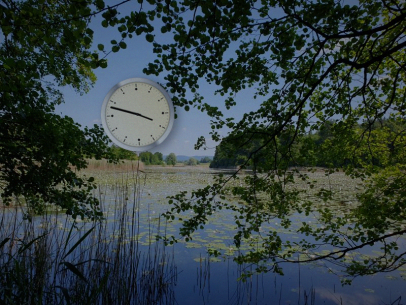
3:48
